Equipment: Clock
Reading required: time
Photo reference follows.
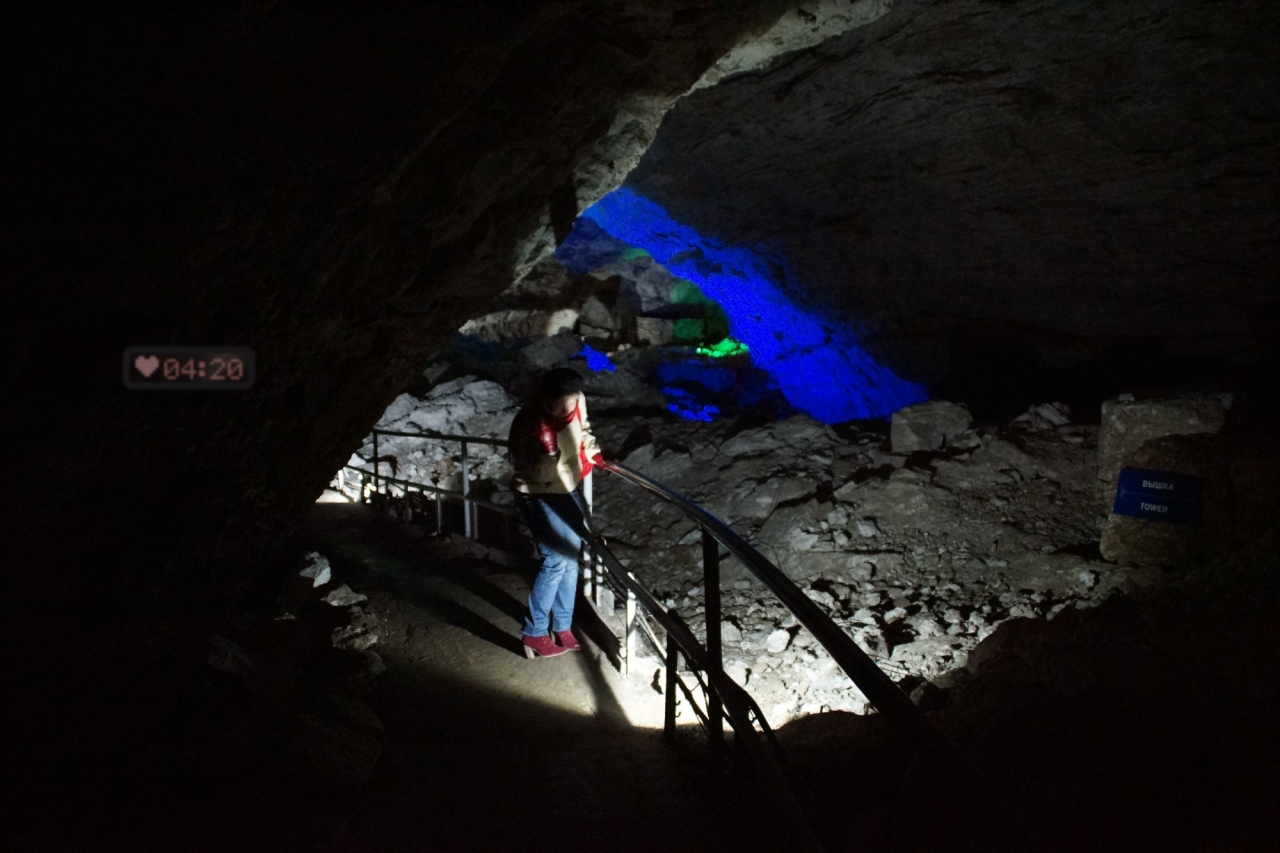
4:20
